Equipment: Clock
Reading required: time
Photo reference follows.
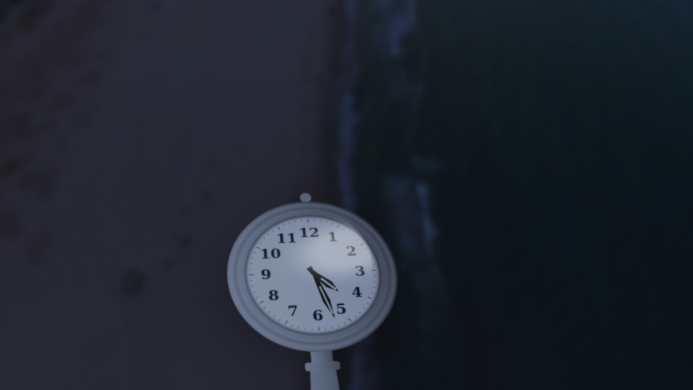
4:27
